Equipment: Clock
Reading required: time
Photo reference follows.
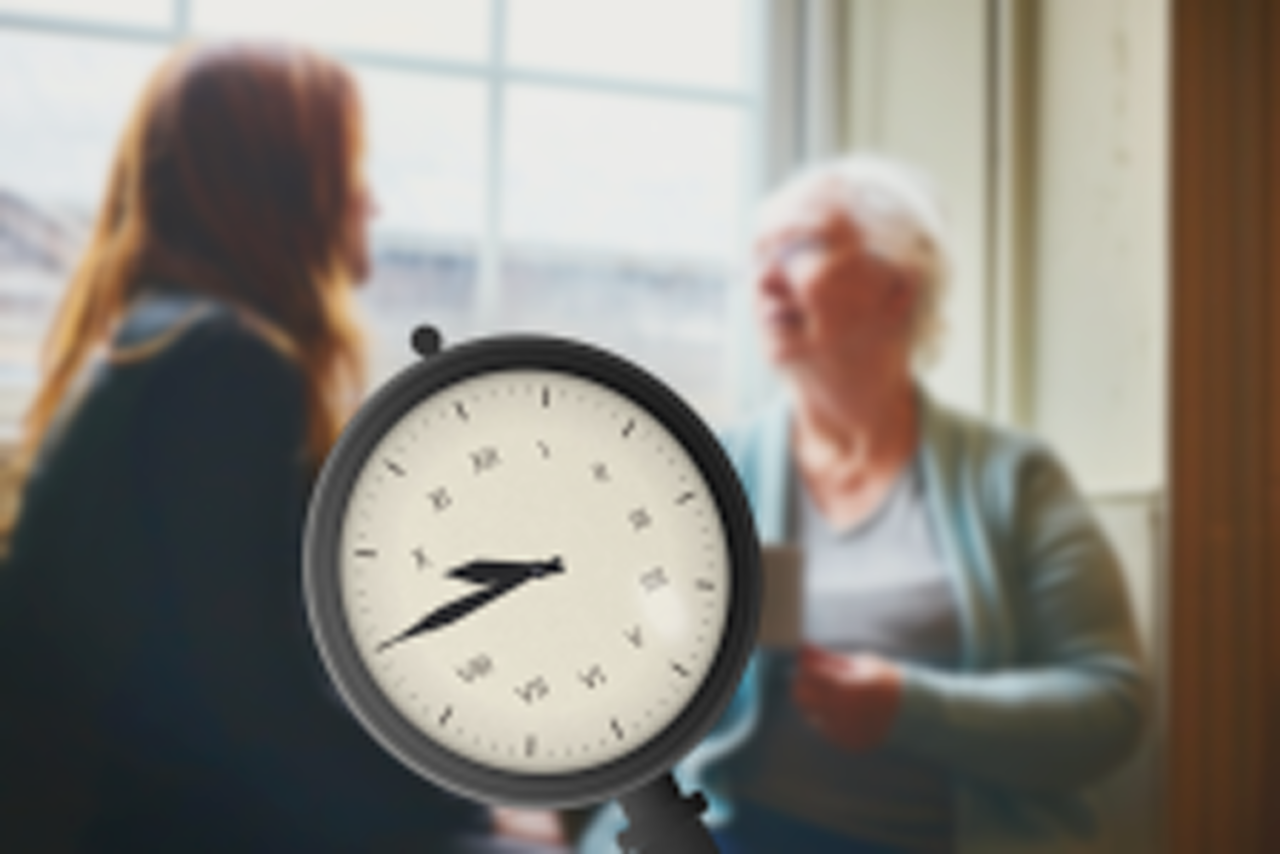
9:45
